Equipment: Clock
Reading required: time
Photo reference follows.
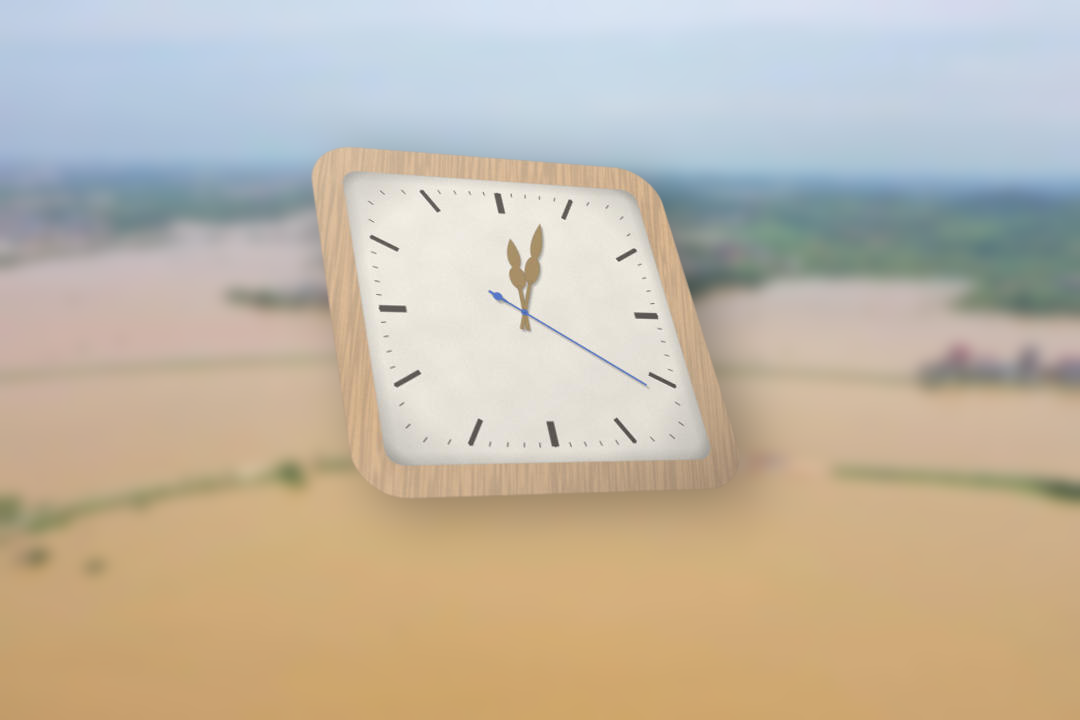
12:03:21
